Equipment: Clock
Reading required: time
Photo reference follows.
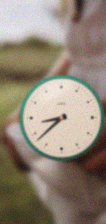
8:38
